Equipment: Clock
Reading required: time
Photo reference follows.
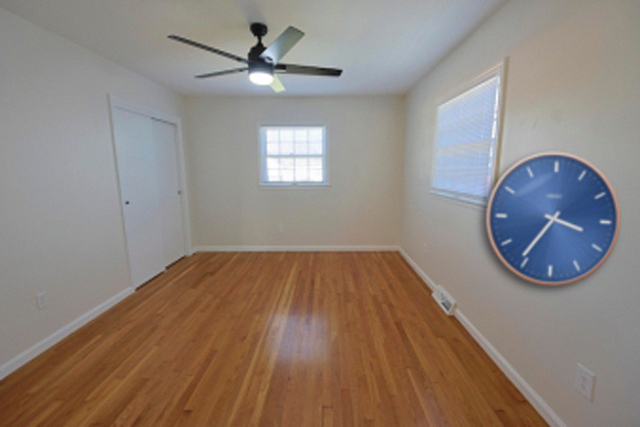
3:36
